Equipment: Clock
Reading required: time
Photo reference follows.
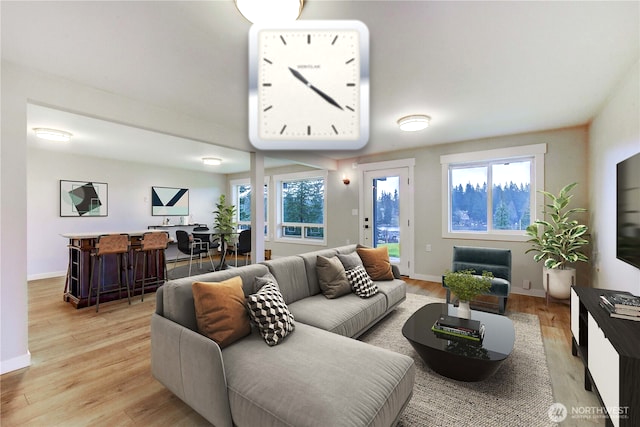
10:21
